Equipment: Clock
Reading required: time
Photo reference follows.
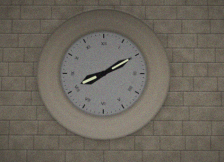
8:10
